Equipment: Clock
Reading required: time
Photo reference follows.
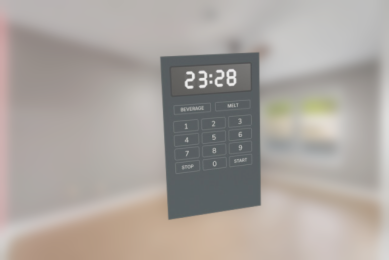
23:28
